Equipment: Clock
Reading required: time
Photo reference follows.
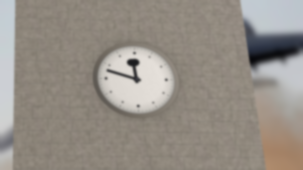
11:48
